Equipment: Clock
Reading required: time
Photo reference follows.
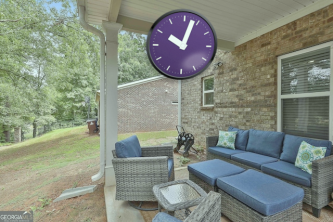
10:03
